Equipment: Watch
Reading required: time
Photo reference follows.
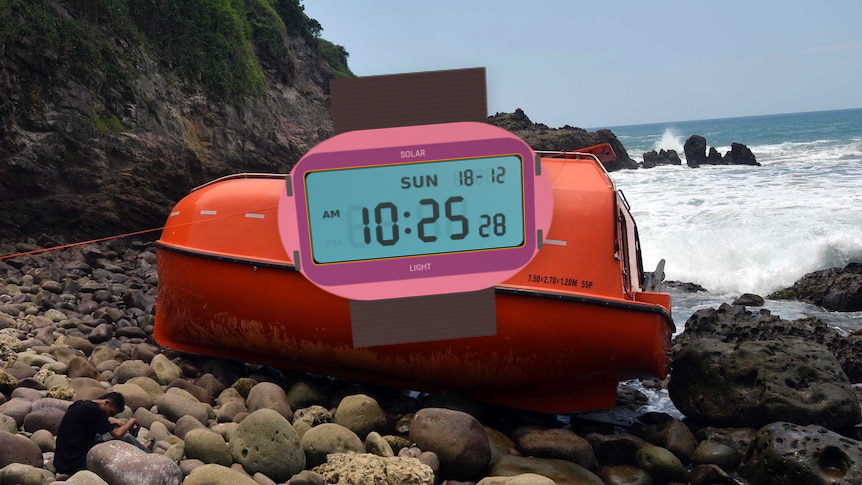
10:25:28
